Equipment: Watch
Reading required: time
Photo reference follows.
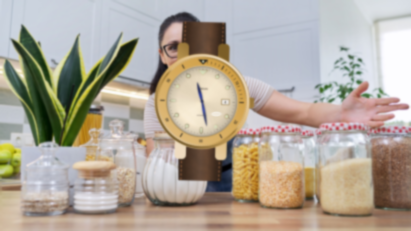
11:28
